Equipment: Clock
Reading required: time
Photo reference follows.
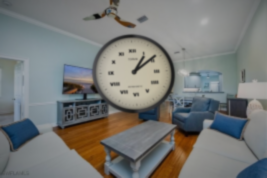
1:09
